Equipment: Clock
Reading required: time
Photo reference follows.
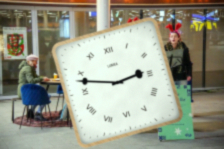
2:48
